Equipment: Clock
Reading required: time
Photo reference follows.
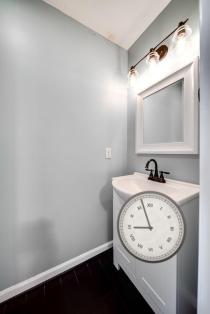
8:57
